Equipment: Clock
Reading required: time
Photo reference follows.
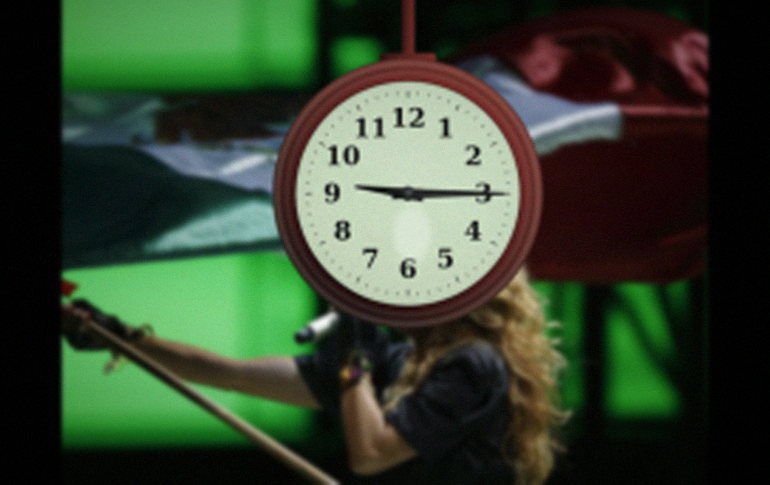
9:15
